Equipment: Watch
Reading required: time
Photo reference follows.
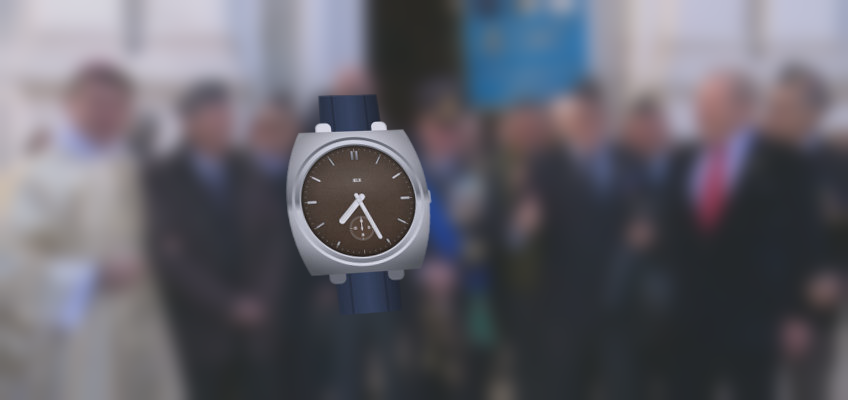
7:26
